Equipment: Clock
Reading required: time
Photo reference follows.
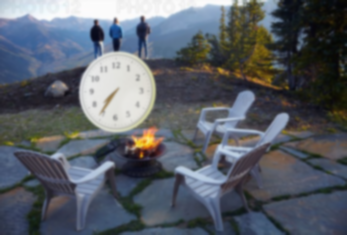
7:36
